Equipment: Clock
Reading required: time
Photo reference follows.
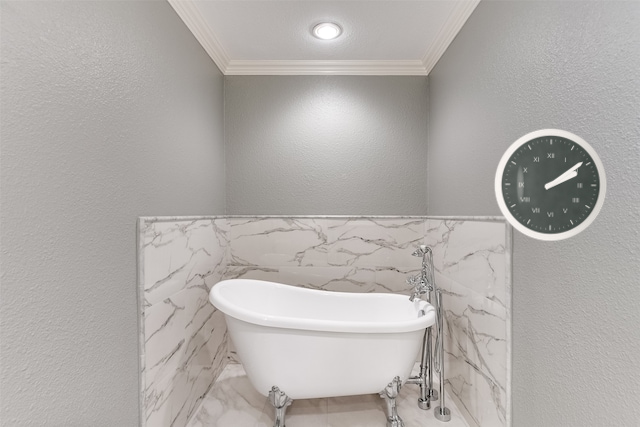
2:09
